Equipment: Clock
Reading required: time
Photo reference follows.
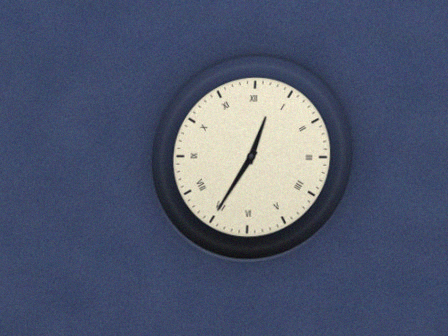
12:35
